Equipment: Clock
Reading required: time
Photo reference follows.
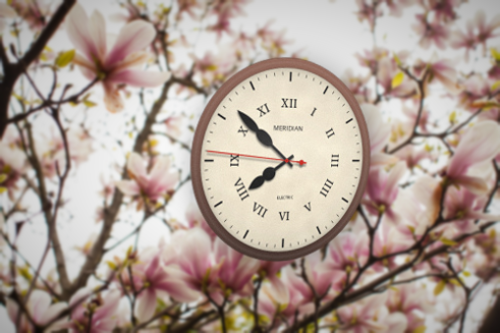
7:51:46
